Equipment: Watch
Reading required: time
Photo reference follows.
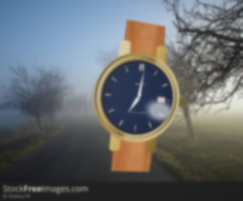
7:01
